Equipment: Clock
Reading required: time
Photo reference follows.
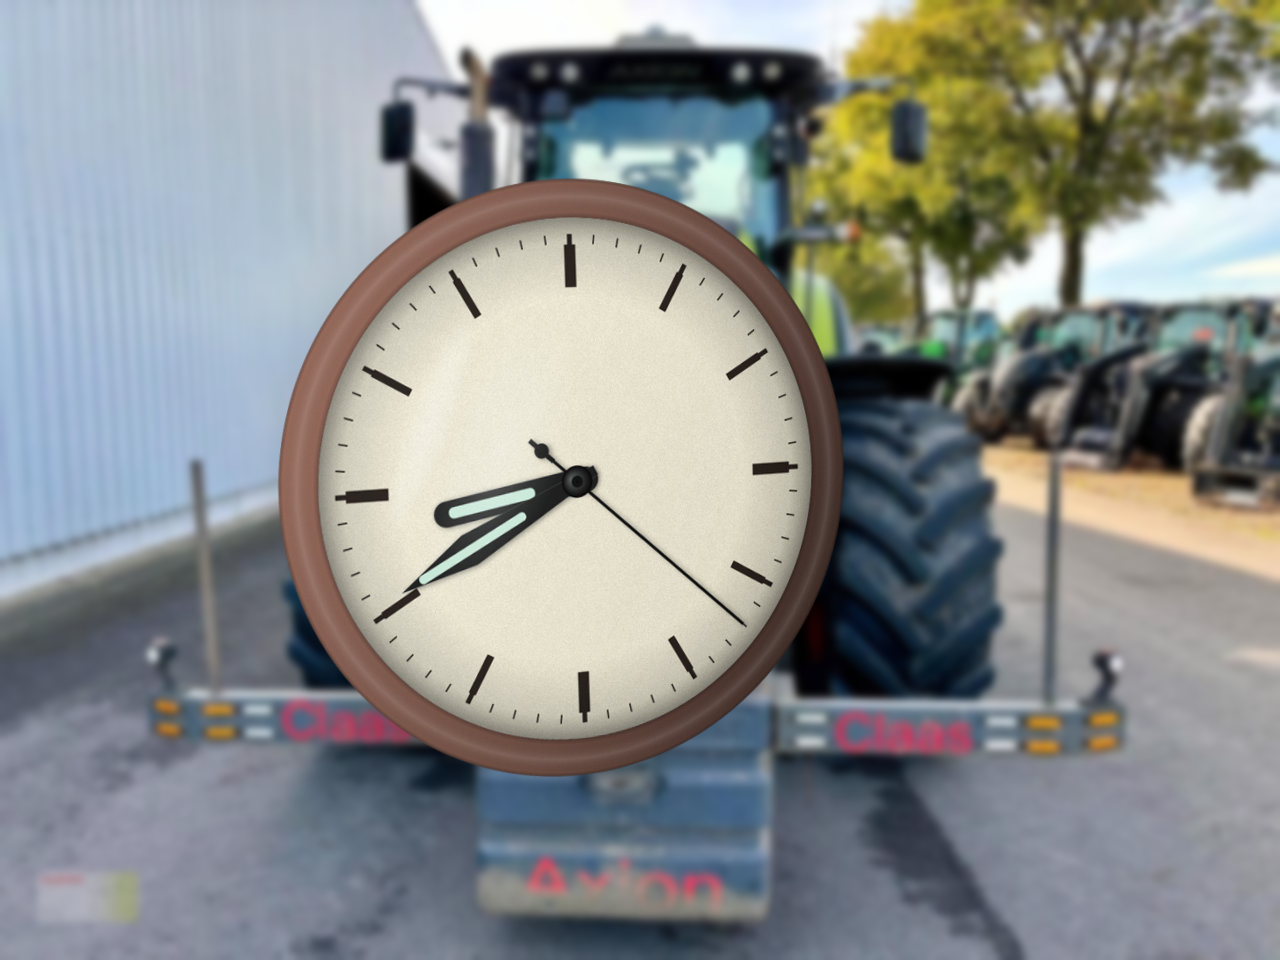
8:40:22
